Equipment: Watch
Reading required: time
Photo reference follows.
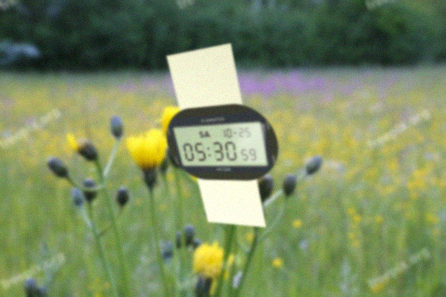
5:30:59
